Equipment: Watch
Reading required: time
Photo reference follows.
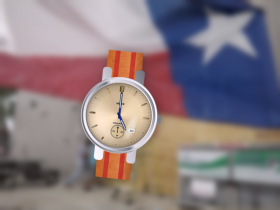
5:00
